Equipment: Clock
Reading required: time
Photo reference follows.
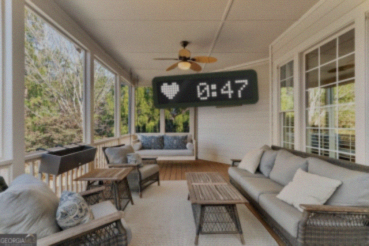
0:47
